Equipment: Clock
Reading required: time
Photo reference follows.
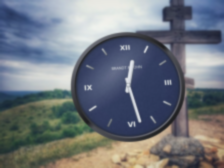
12:28
